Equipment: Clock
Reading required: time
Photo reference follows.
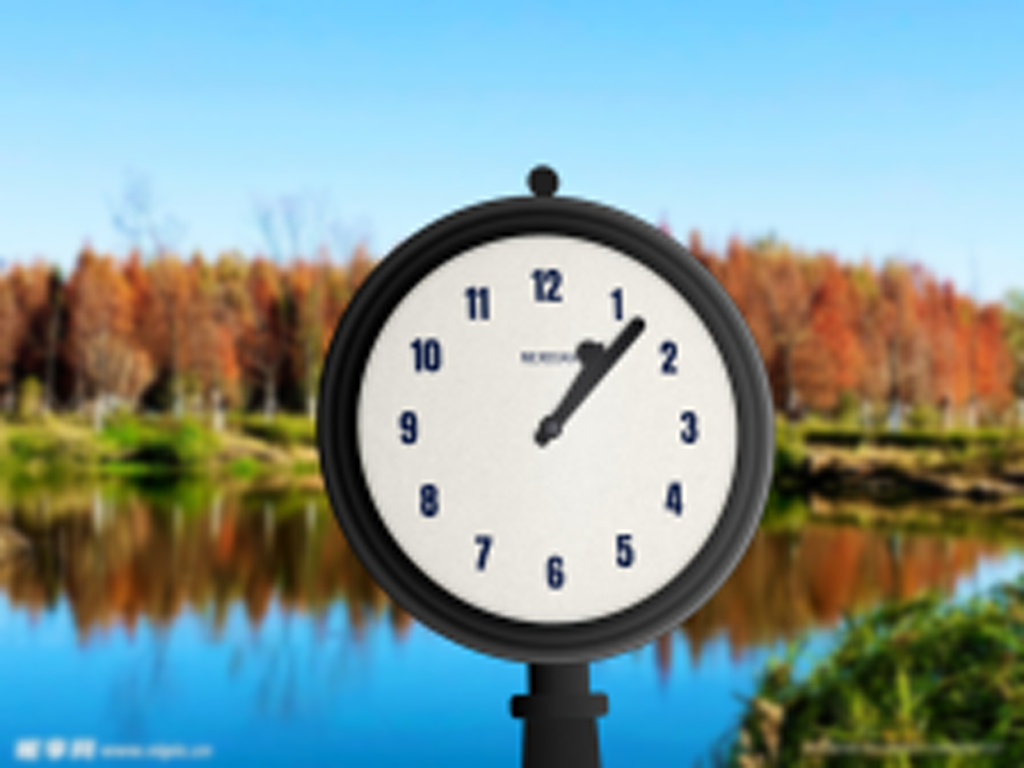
1:07
